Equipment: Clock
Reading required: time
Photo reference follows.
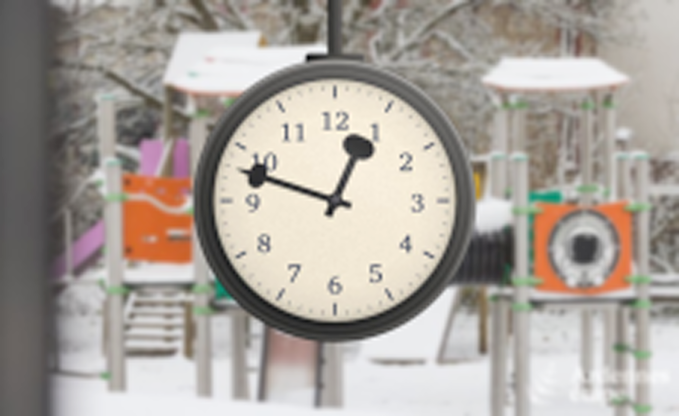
12:48
